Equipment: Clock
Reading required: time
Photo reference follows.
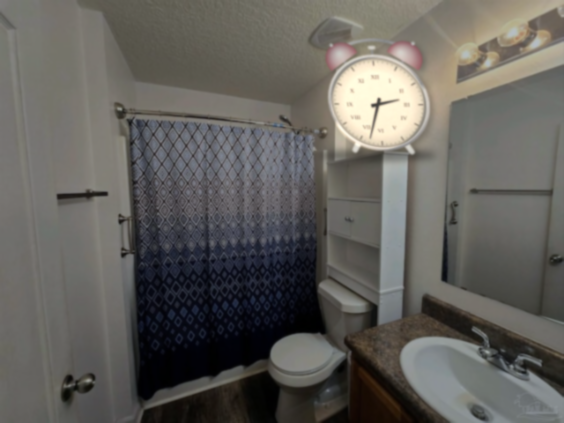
2:33
